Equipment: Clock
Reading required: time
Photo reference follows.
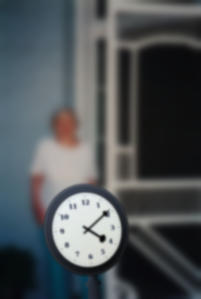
4:09
